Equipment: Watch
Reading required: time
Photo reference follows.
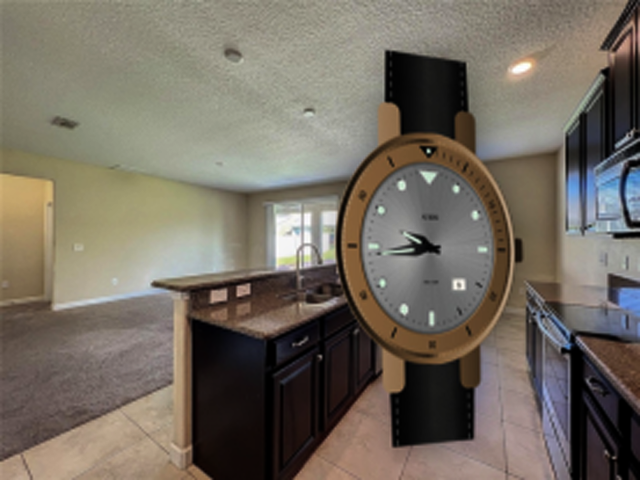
9:44
